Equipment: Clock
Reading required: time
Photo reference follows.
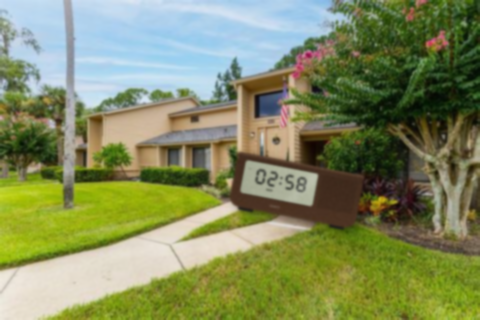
2:58
